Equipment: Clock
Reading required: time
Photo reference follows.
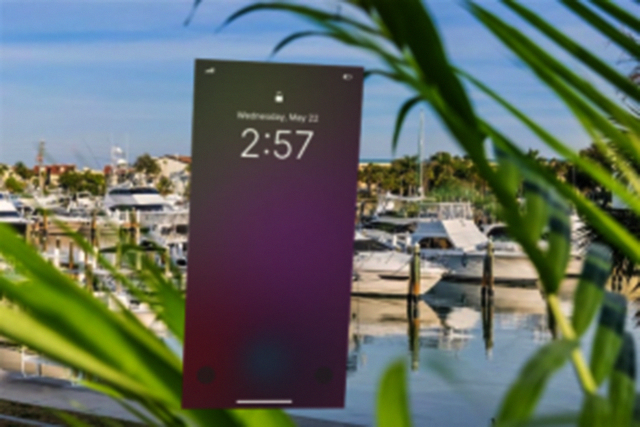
2:57
